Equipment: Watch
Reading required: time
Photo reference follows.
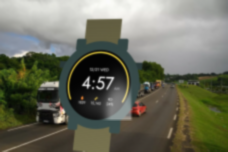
4:57
